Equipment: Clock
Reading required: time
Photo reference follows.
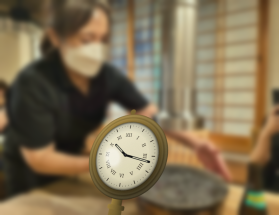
10:17
